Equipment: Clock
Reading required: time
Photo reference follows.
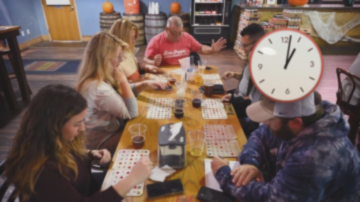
1:02
